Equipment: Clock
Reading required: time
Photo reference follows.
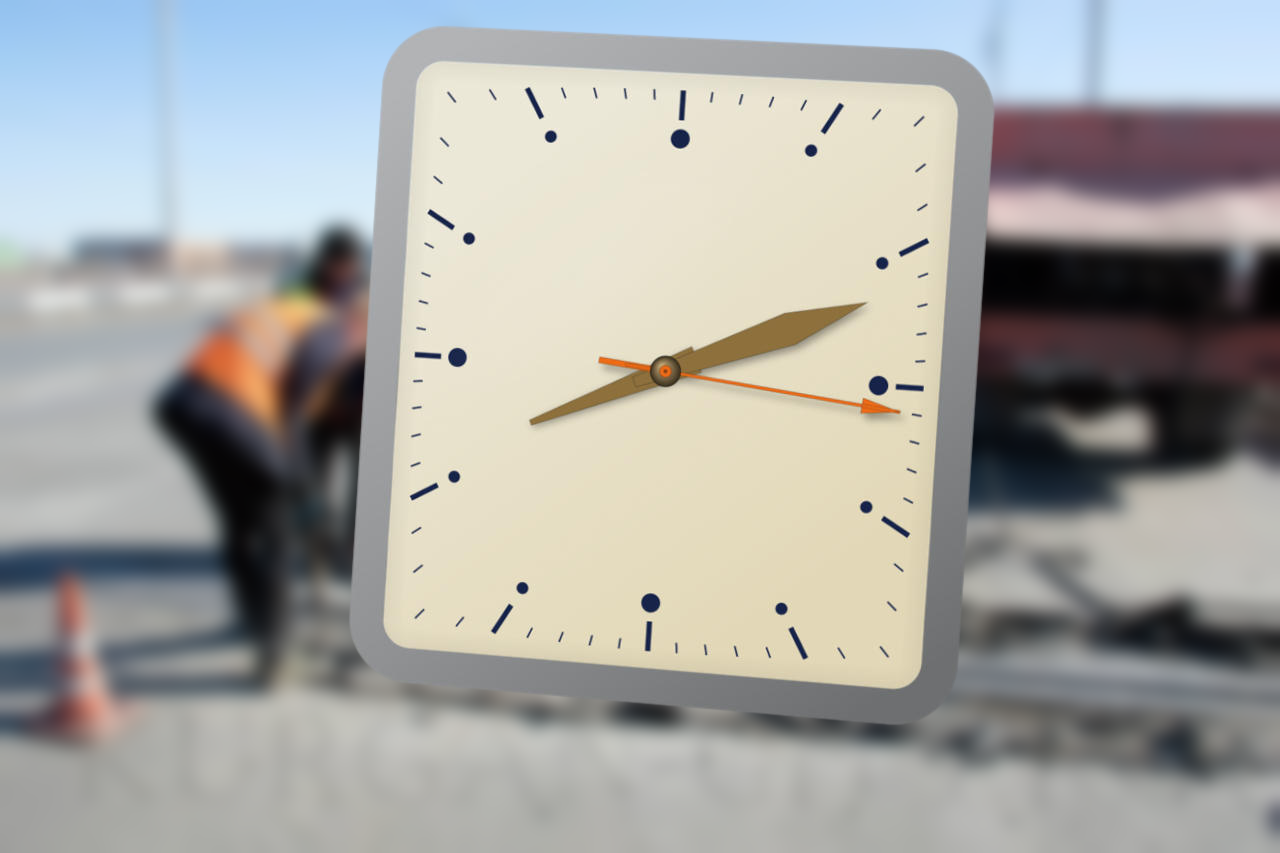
8:11:16
